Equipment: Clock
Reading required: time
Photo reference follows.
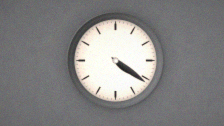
4:21
